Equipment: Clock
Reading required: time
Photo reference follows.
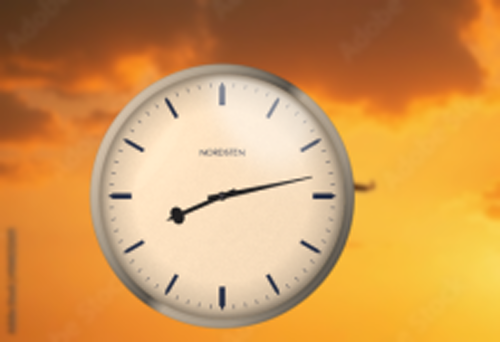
8:13
